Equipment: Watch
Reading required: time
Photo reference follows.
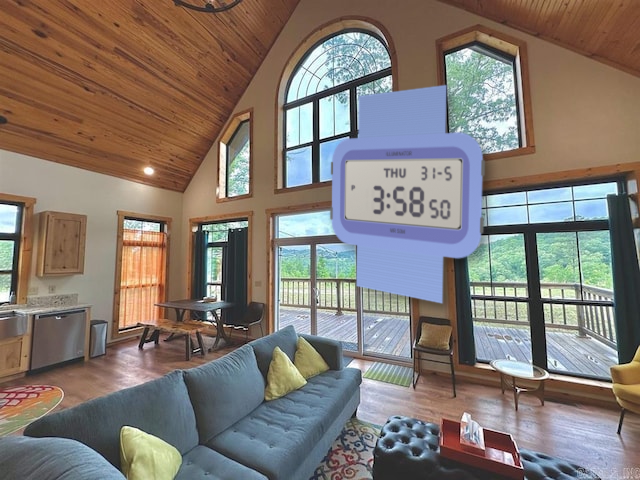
3:58:50
